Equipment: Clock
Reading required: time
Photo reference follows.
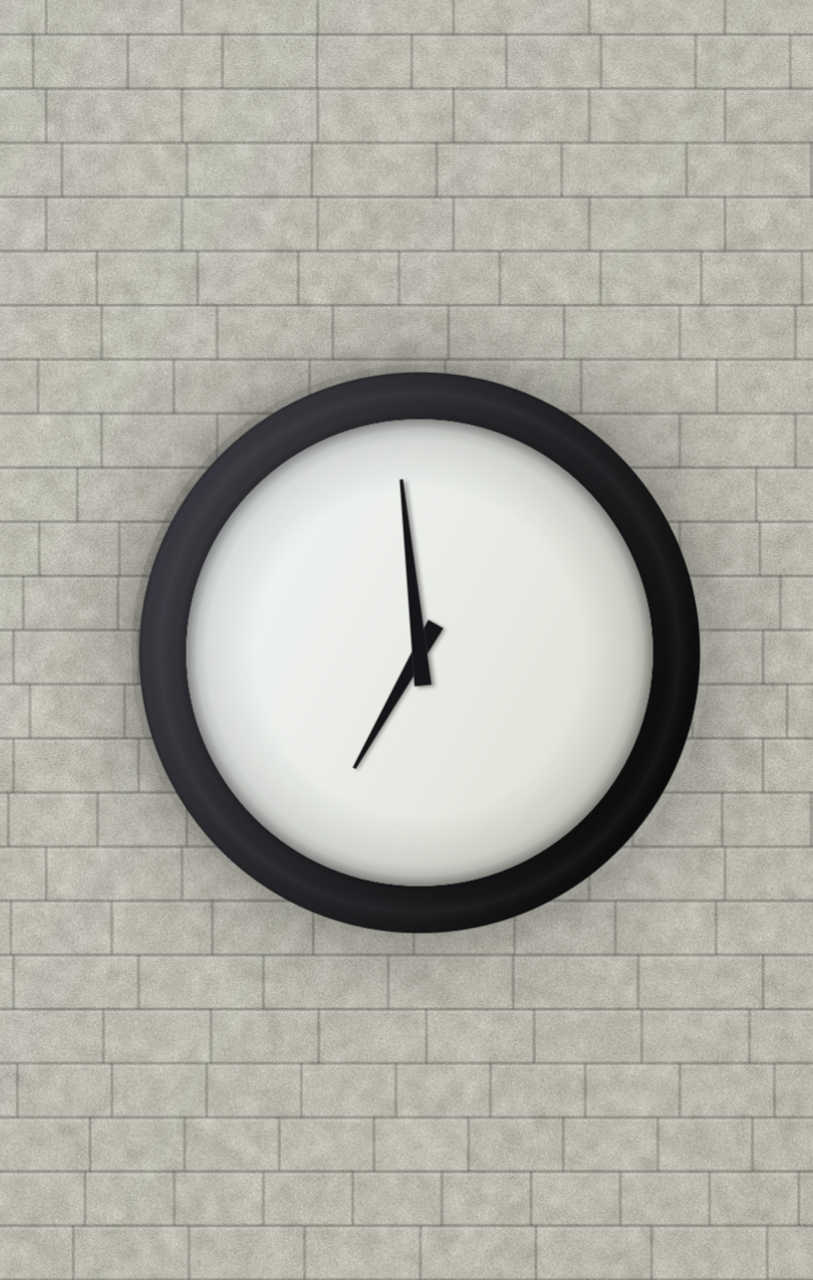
6:59
